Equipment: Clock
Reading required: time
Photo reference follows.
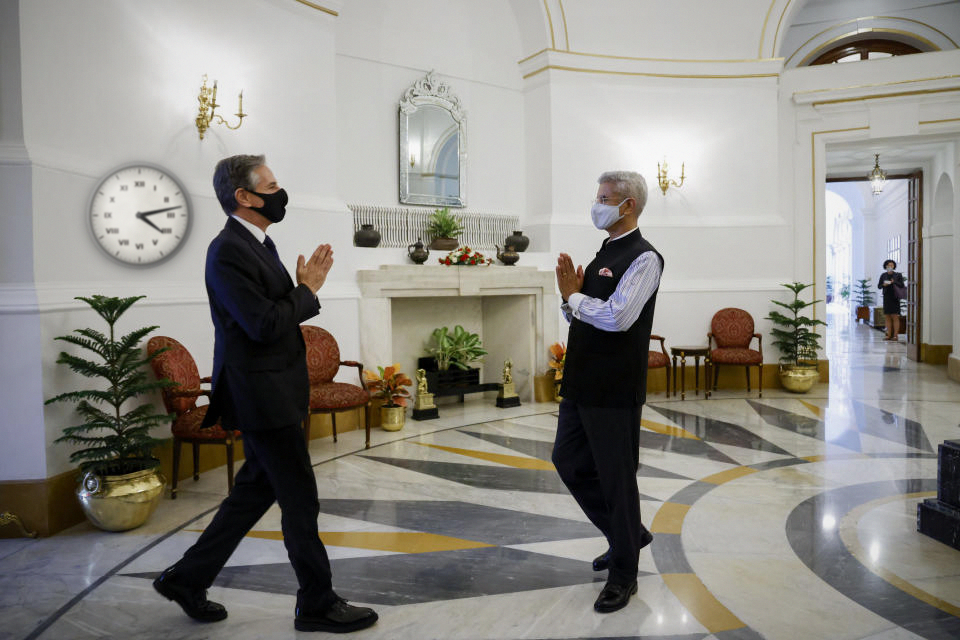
4:13
